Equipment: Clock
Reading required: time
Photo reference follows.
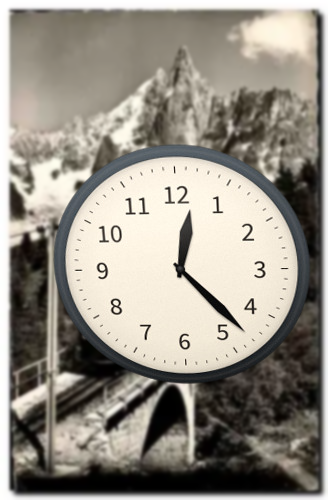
12:23
